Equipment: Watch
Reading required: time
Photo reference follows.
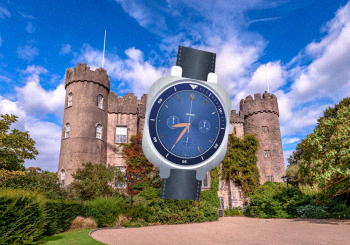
8:35
